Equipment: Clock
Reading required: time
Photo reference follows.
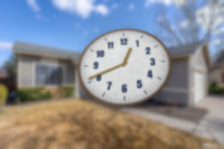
12:41
